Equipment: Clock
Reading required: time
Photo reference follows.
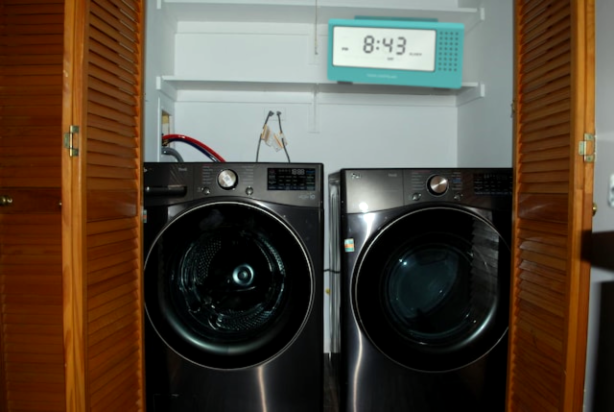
8:43
